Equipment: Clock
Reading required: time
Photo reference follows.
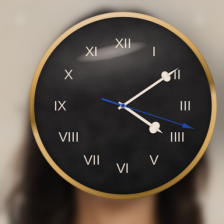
4:09:18
